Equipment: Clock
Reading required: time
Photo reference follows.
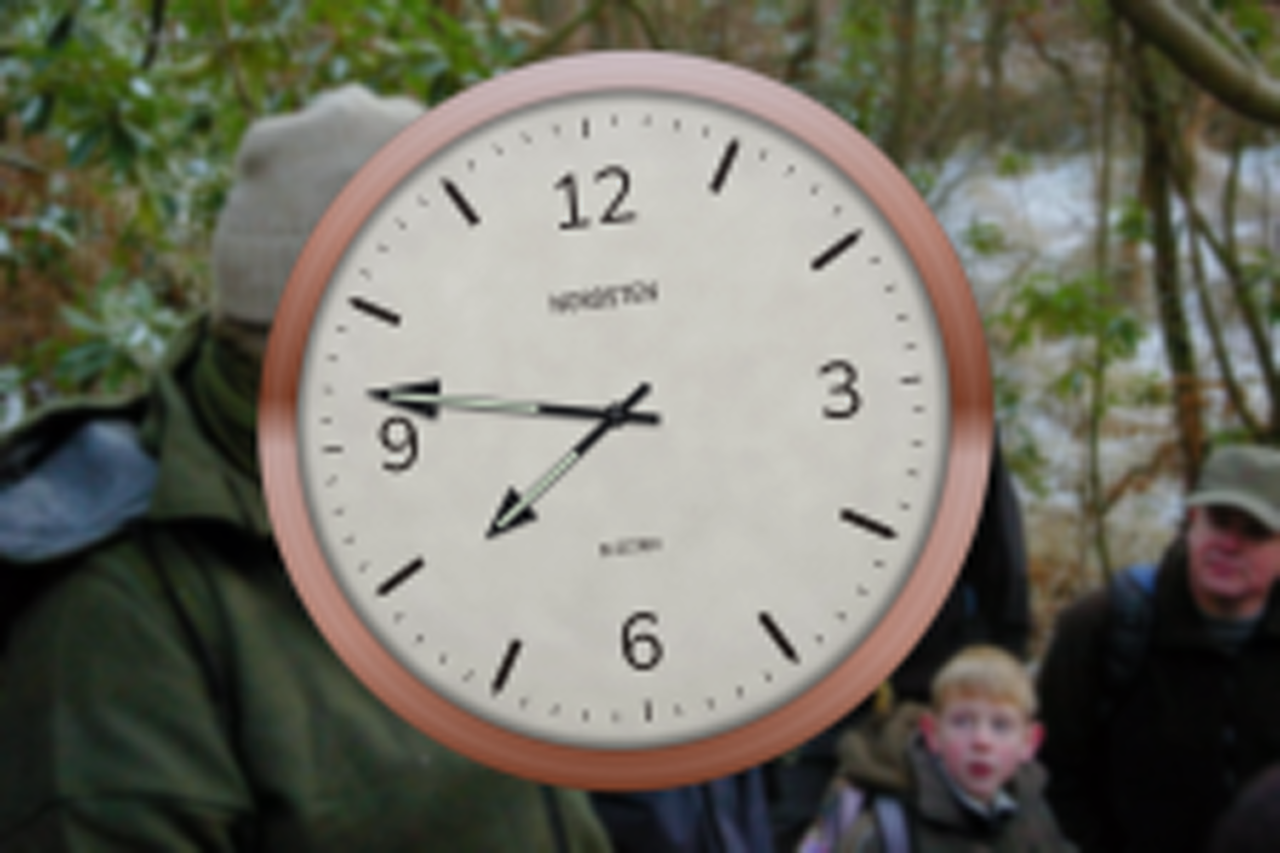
7:47
